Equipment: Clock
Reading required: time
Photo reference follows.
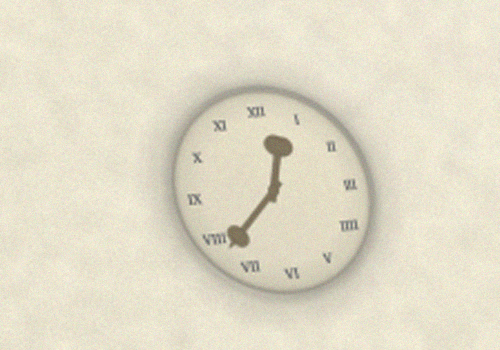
12:38
